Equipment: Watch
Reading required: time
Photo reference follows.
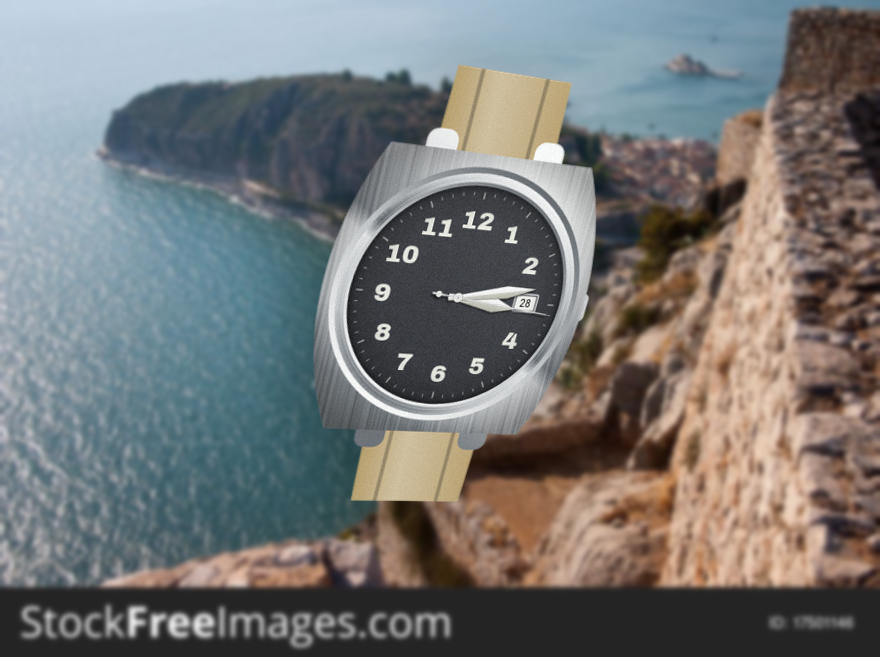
3:13:16
